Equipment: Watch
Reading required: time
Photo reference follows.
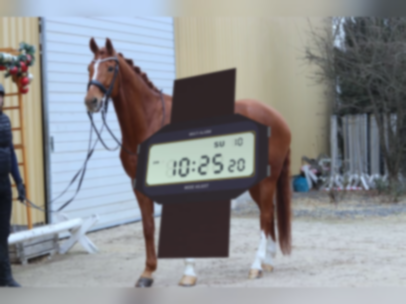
10:25:20
